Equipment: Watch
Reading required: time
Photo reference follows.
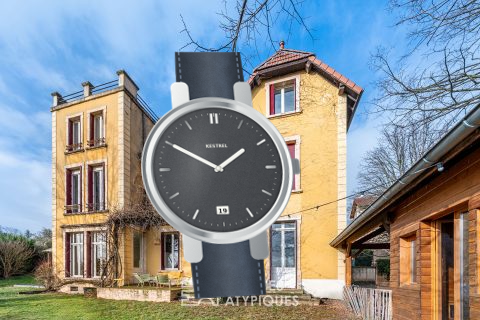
1:50
